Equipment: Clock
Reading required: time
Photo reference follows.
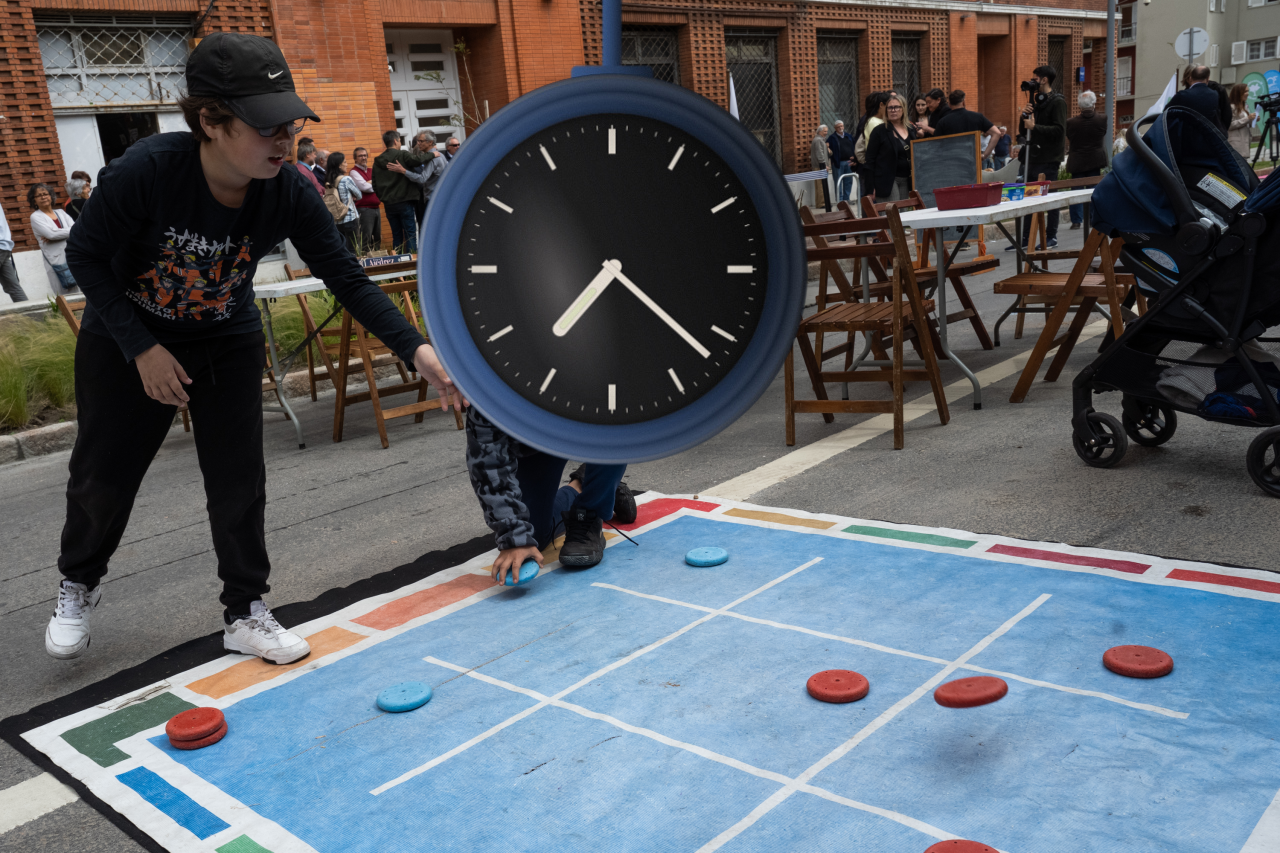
7:22
